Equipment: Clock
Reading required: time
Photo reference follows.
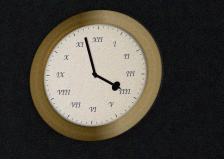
3:57
